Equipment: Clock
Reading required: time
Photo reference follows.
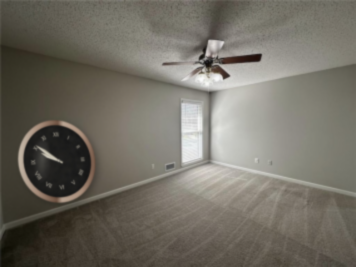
9:51
